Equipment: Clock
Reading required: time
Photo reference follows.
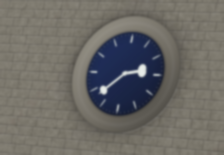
2:38
